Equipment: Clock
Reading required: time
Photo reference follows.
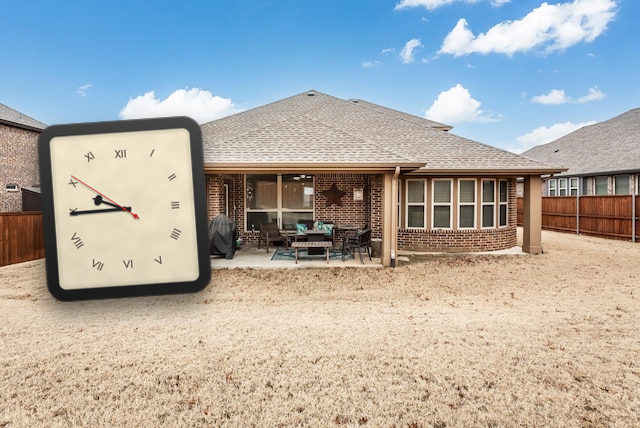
9:44:51
